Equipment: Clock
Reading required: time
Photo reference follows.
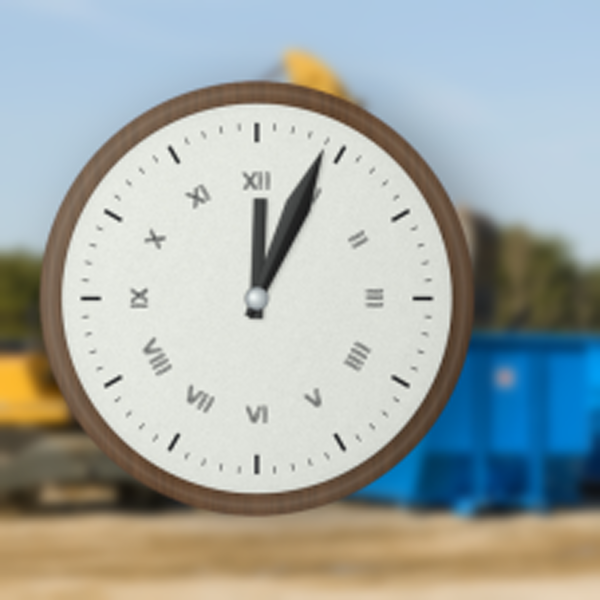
12:04
